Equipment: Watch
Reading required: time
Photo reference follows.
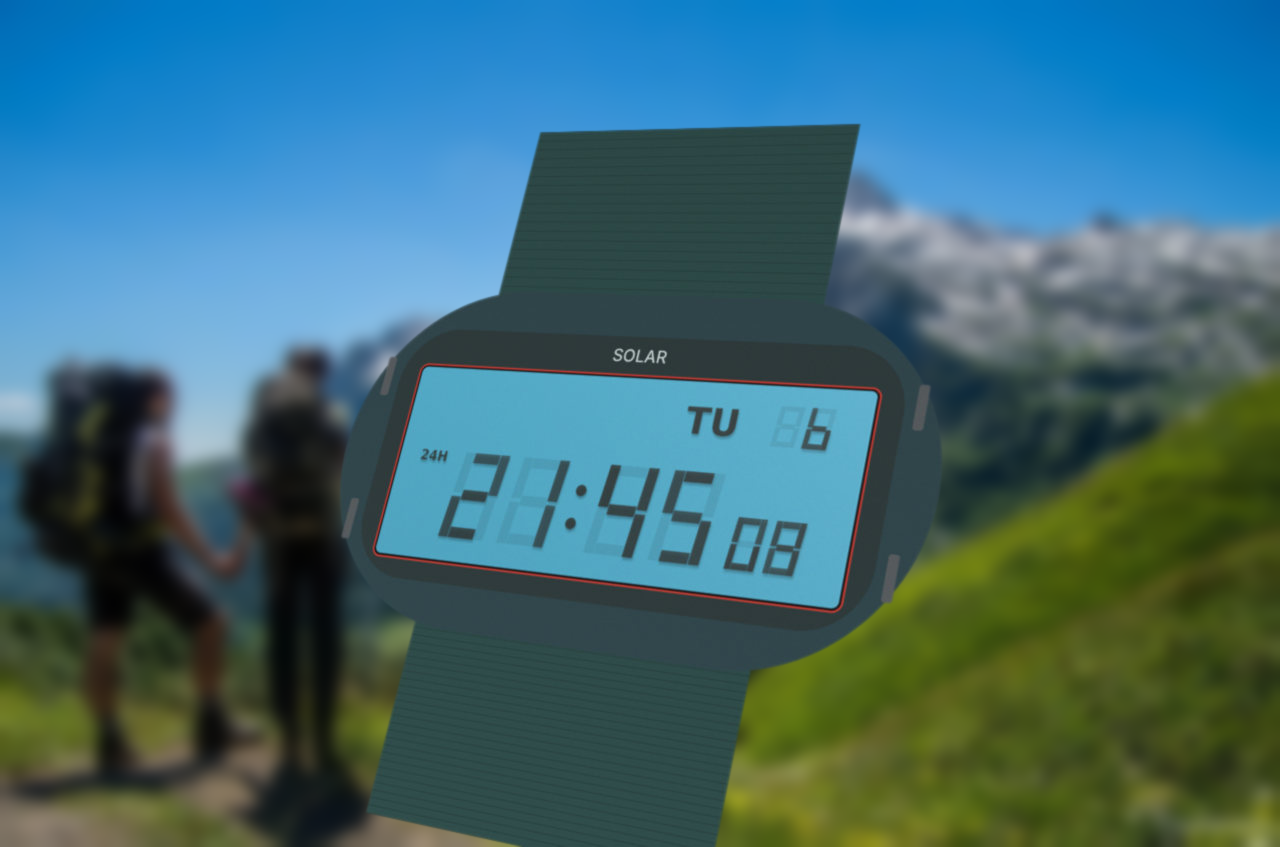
21:45:08
